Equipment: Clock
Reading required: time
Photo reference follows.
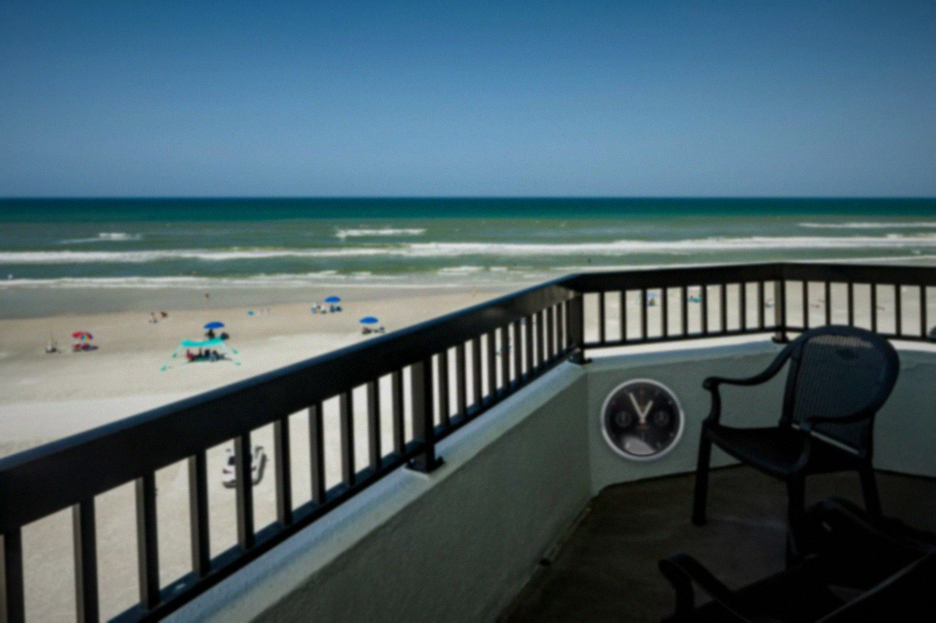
12:56
